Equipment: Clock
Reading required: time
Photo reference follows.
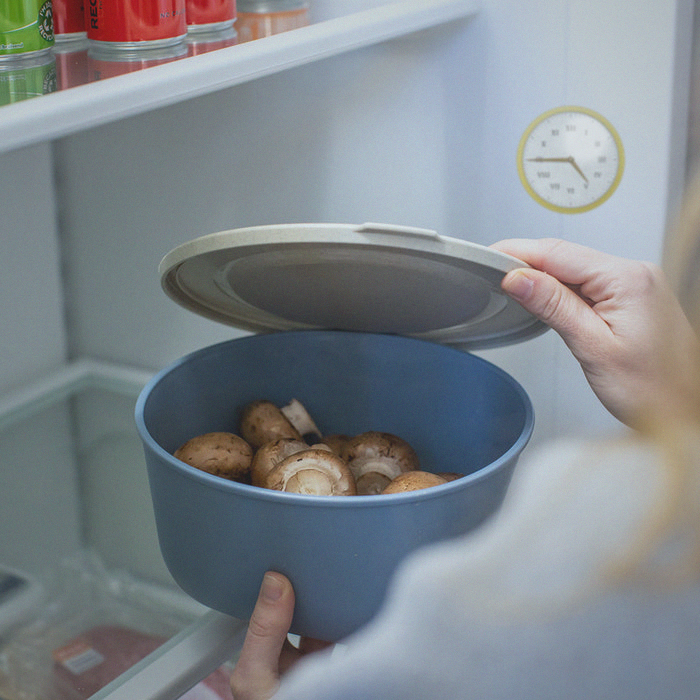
4:45
